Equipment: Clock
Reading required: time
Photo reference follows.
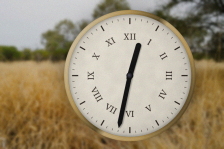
12:32
